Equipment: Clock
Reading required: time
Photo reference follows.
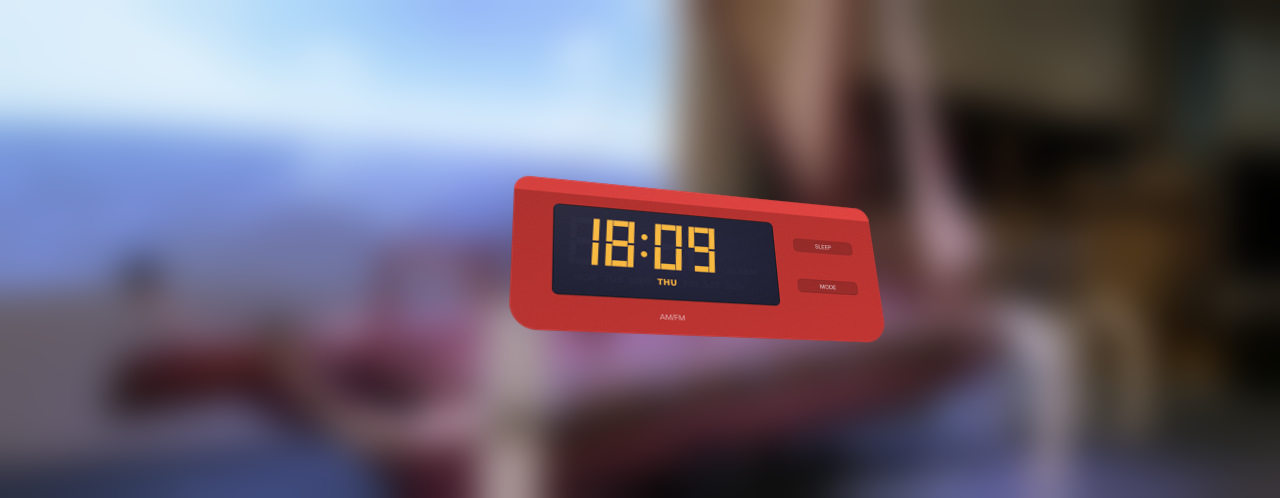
18:09
